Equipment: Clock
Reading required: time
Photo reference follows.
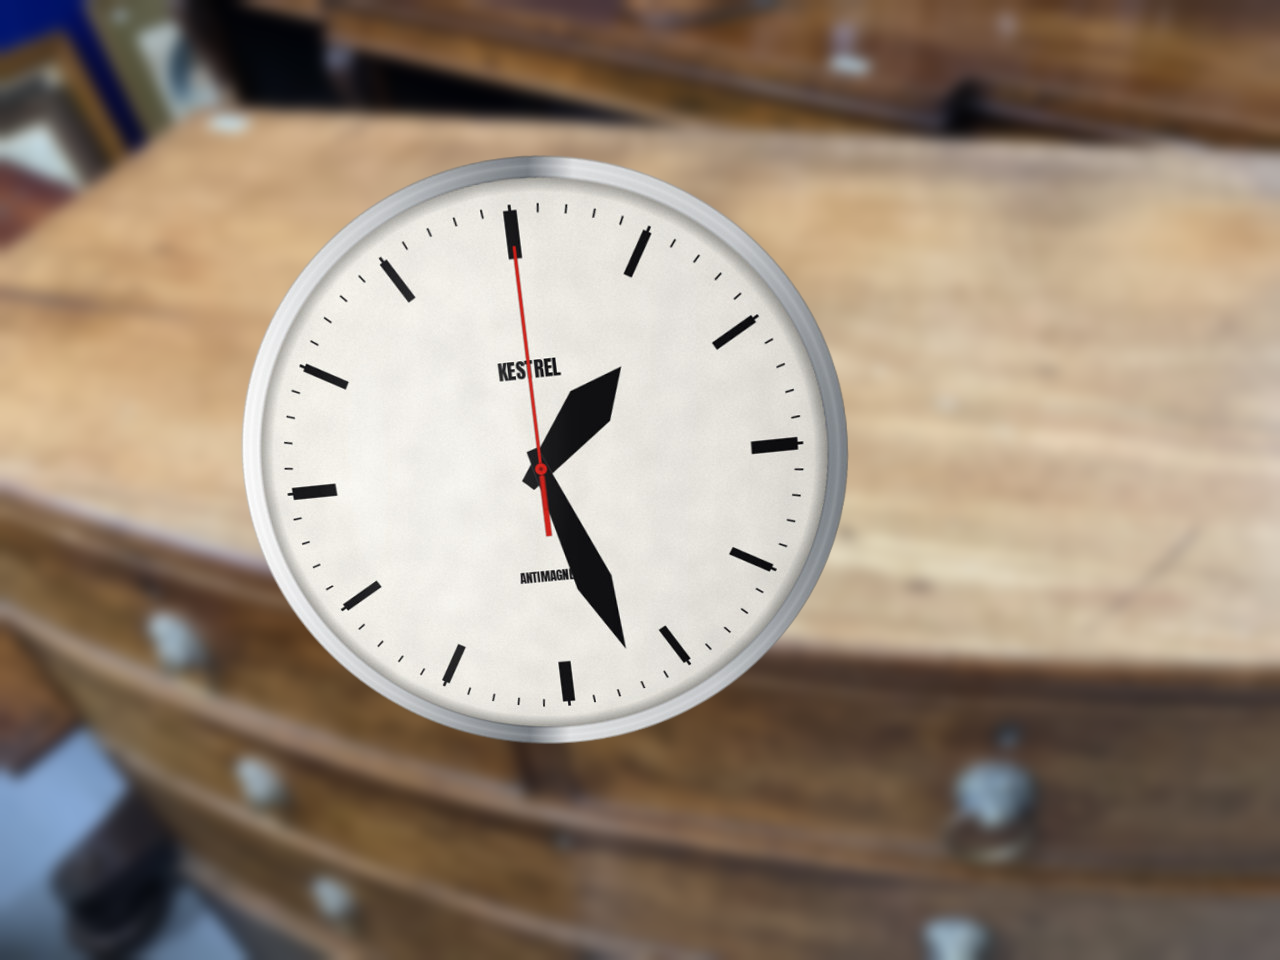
1:27:00
